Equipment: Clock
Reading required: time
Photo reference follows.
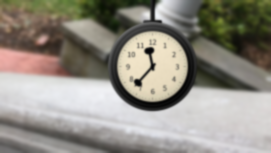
11:37
